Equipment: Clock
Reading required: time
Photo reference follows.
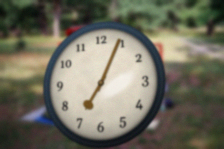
7:04
